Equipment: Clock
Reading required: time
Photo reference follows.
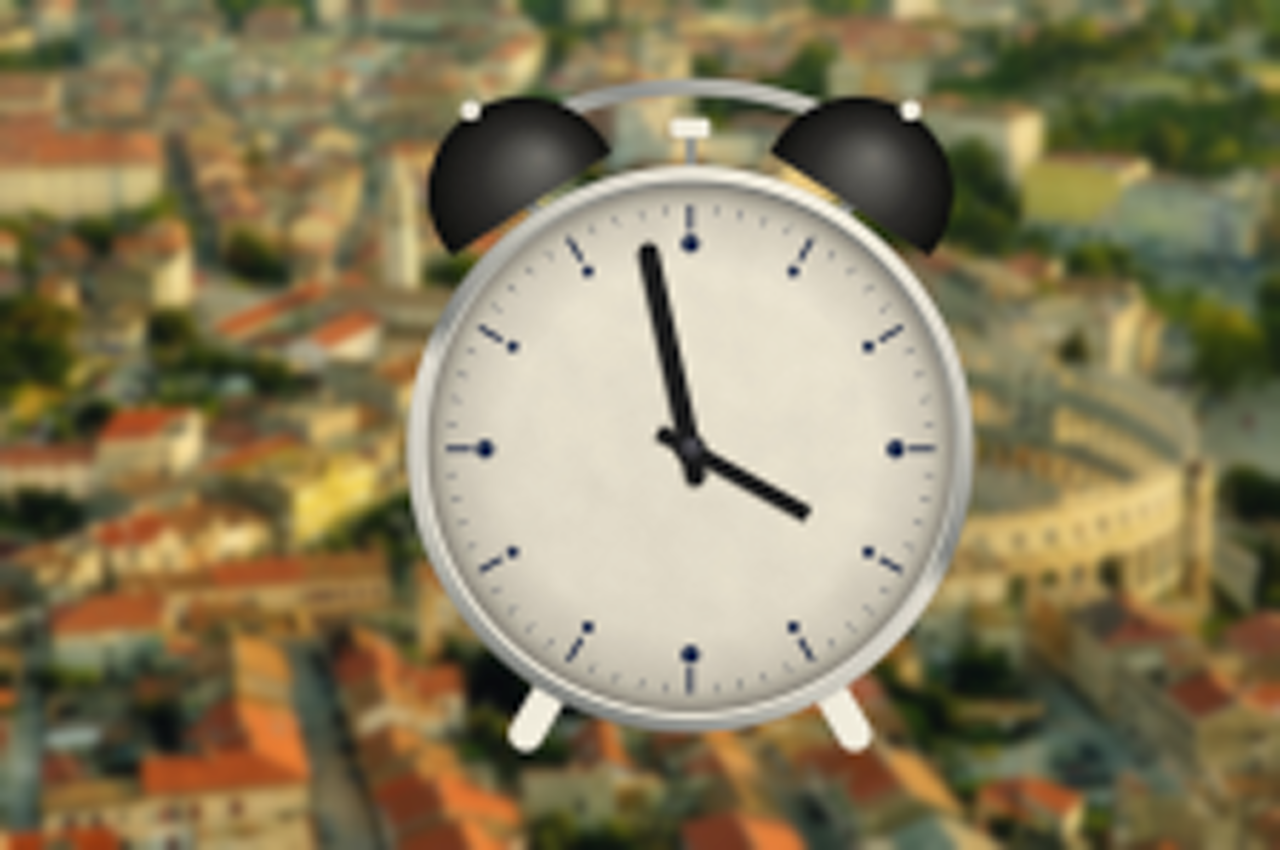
3:58
